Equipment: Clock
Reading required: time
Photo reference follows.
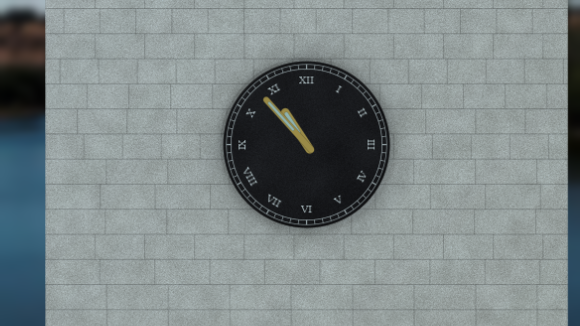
10:53
